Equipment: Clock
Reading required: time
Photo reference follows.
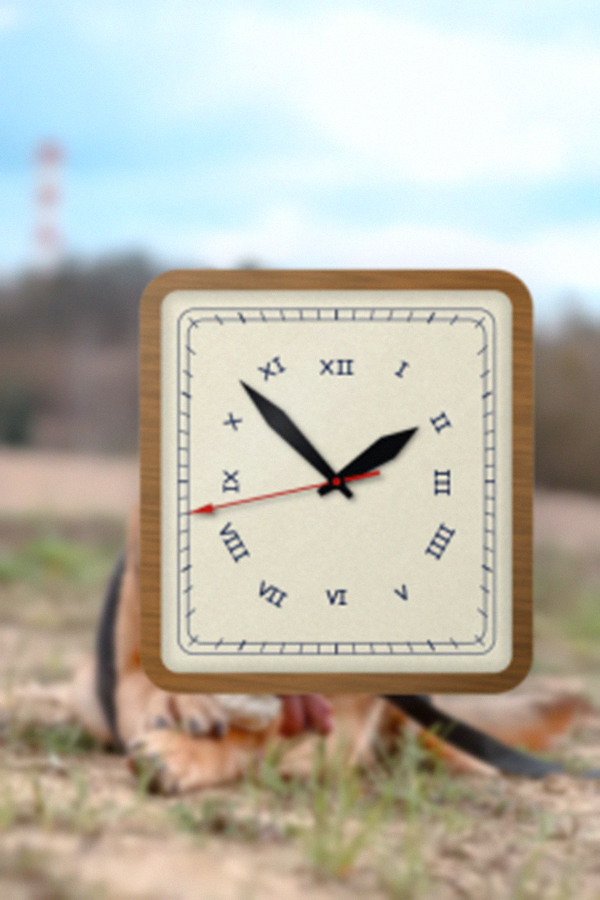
1:52:43
